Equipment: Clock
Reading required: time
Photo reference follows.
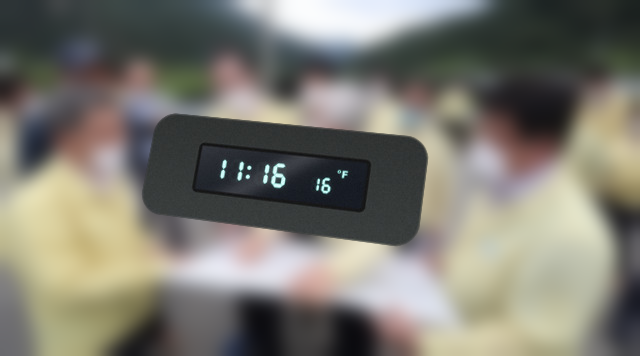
11:16
